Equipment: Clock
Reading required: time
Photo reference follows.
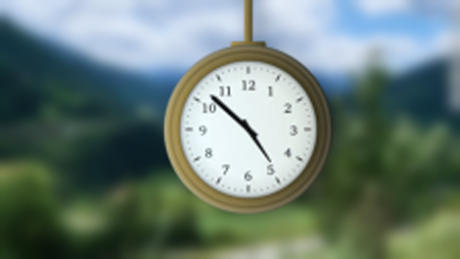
4:52
